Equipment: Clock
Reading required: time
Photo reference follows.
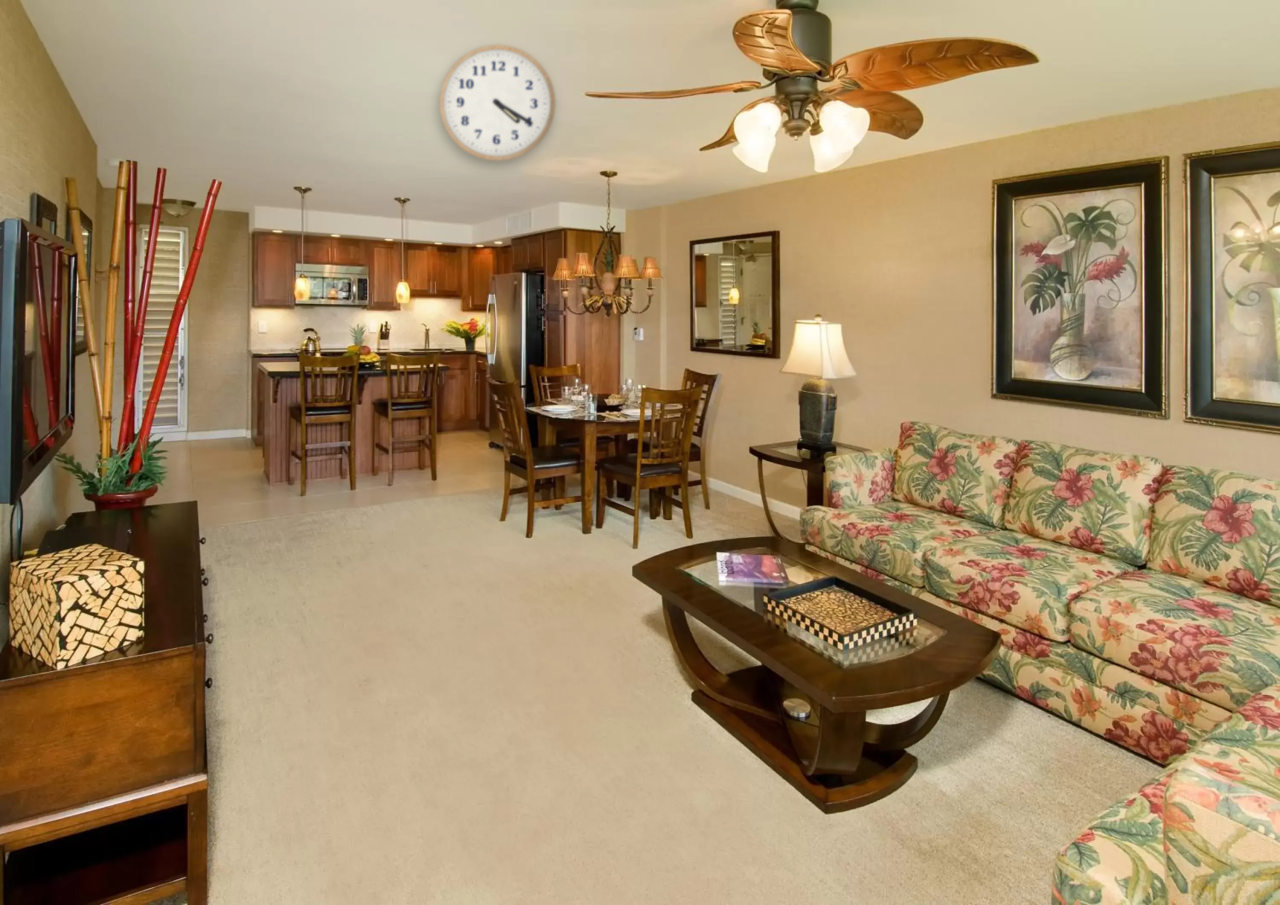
4:20
